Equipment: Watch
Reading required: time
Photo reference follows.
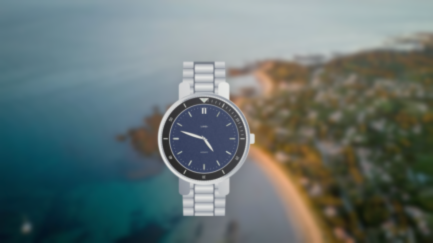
4:48
